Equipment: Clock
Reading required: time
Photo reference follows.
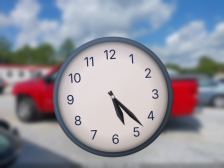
5:23
